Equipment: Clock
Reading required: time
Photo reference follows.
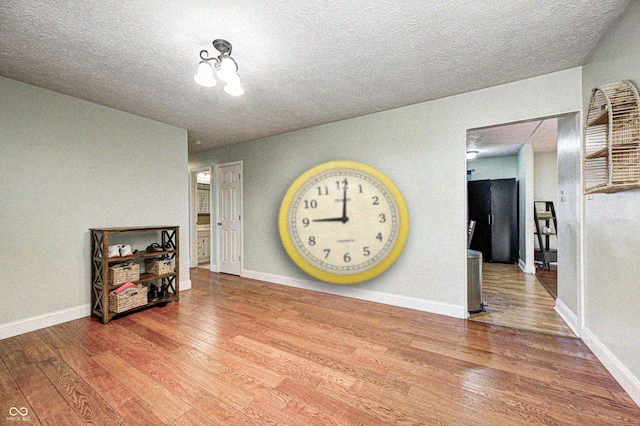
9:01
